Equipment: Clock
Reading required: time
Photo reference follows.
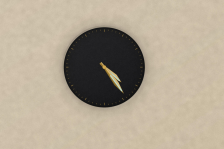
4:24
